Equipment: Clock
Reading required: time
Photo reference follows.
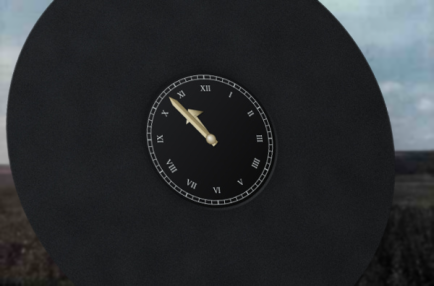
10:53
